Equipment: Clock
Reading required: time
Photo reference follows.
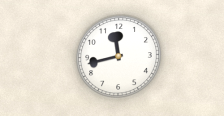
11:43
